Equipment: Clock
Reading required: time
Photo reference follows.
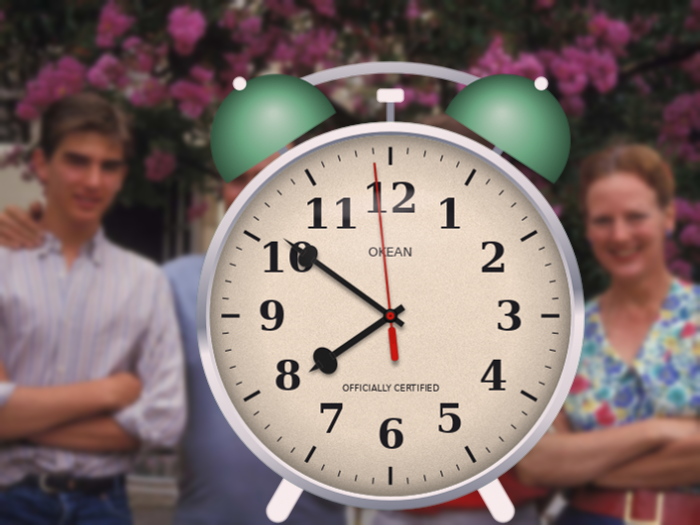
7:50:59
